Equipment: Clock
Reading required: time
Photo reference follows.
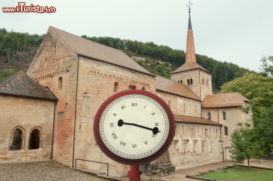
9:18
